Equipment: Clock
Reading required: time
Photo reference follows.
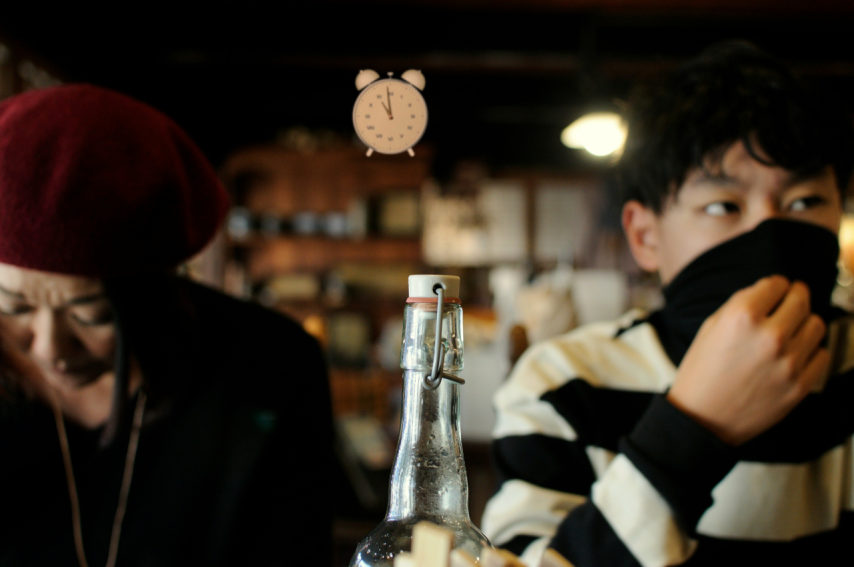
10:59
